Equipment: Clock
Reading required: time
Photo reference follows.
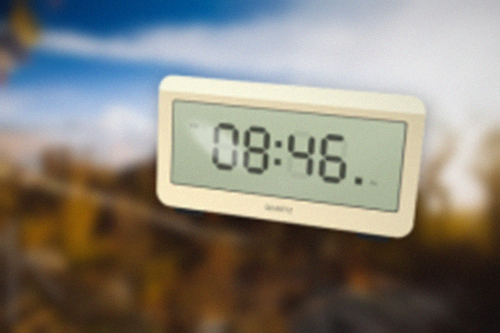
8:46
